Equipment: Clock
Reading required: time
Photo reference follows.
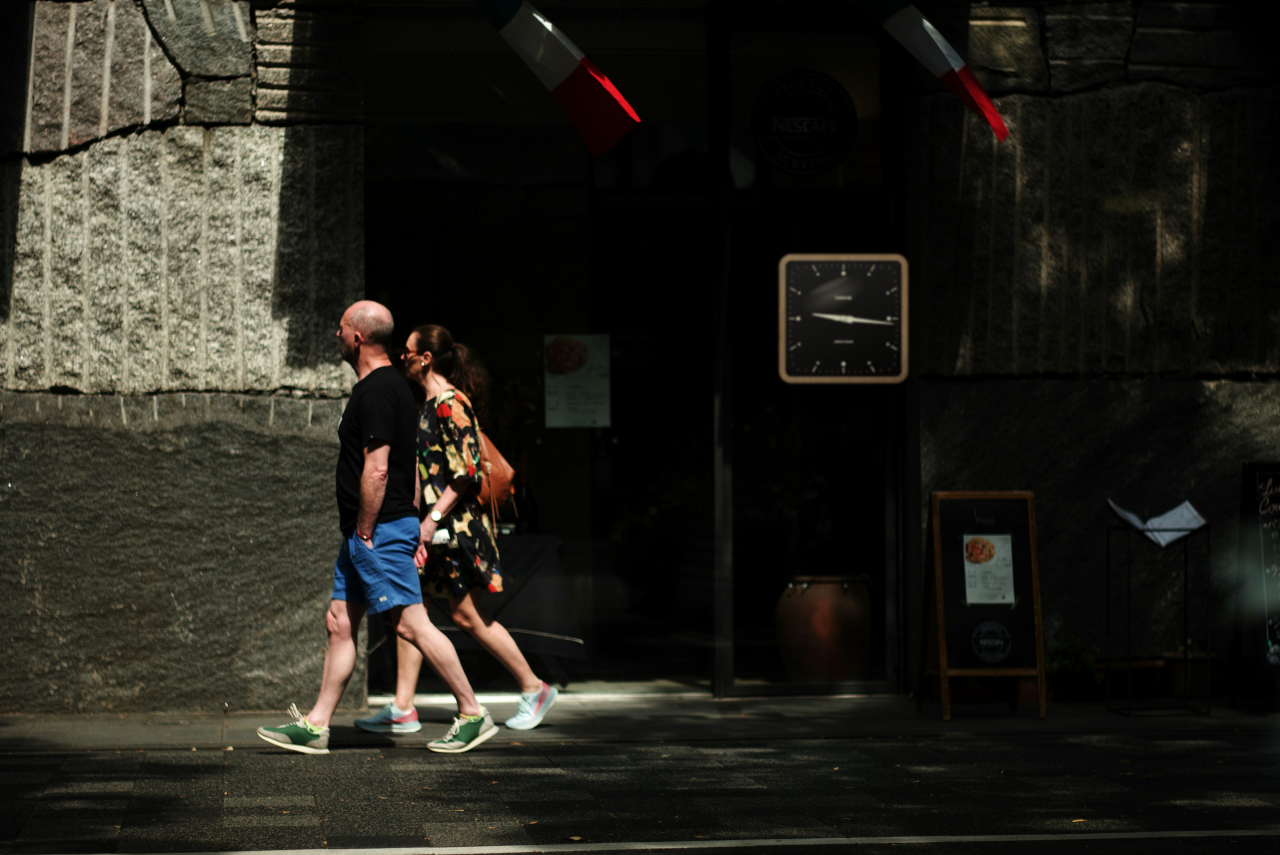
9:16
